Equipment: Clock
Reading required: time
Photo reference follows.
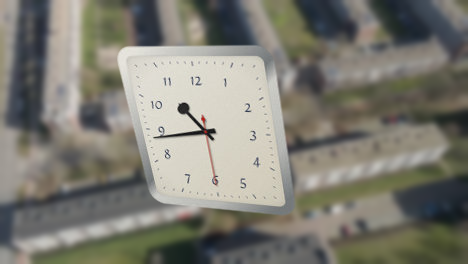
10:43:30
